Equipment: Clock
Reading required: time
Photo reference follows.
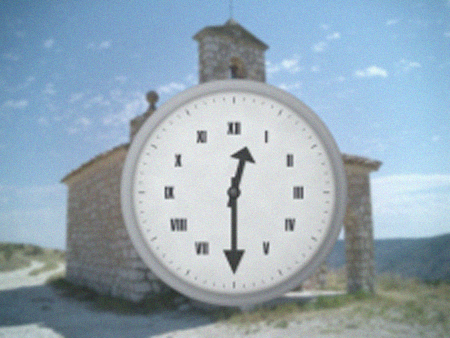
12:30
